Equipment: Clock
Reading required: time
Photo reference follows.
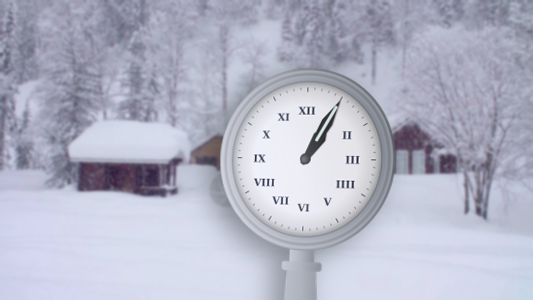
1:05
